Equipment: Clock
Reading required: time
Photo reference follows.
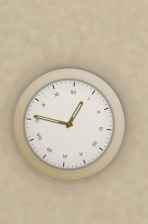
12:46
